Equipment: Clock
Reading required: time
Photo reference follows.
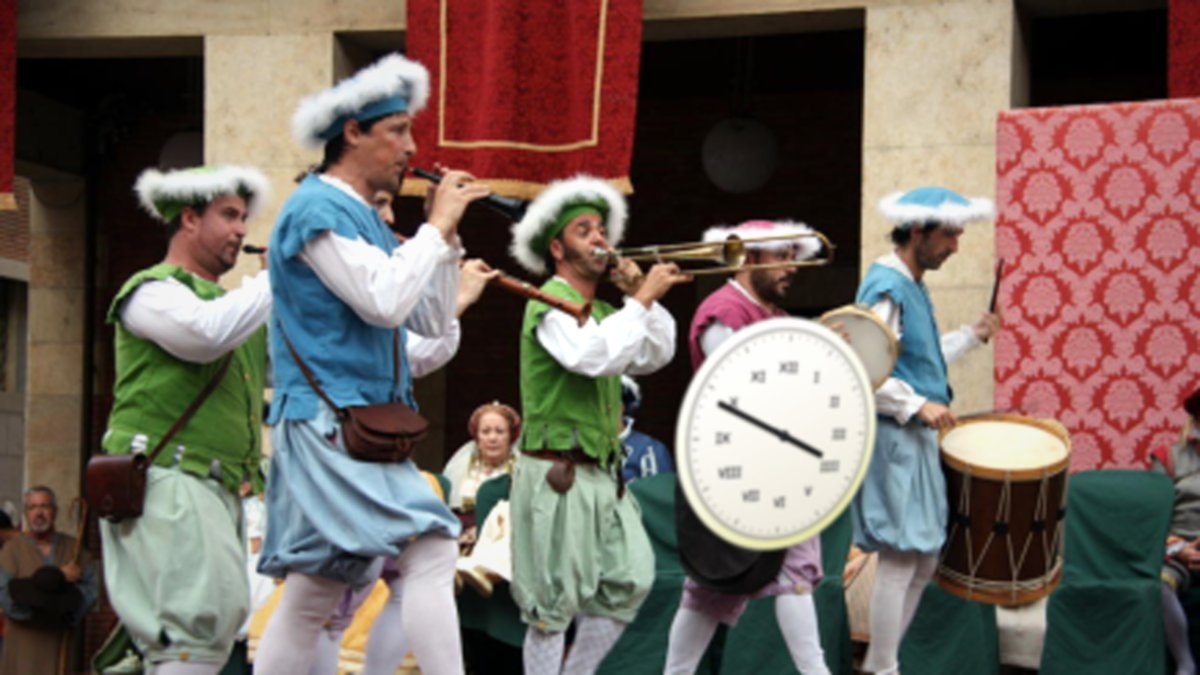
3:49
